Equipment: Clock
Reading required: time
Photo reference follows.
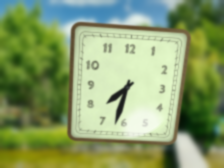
7:32
